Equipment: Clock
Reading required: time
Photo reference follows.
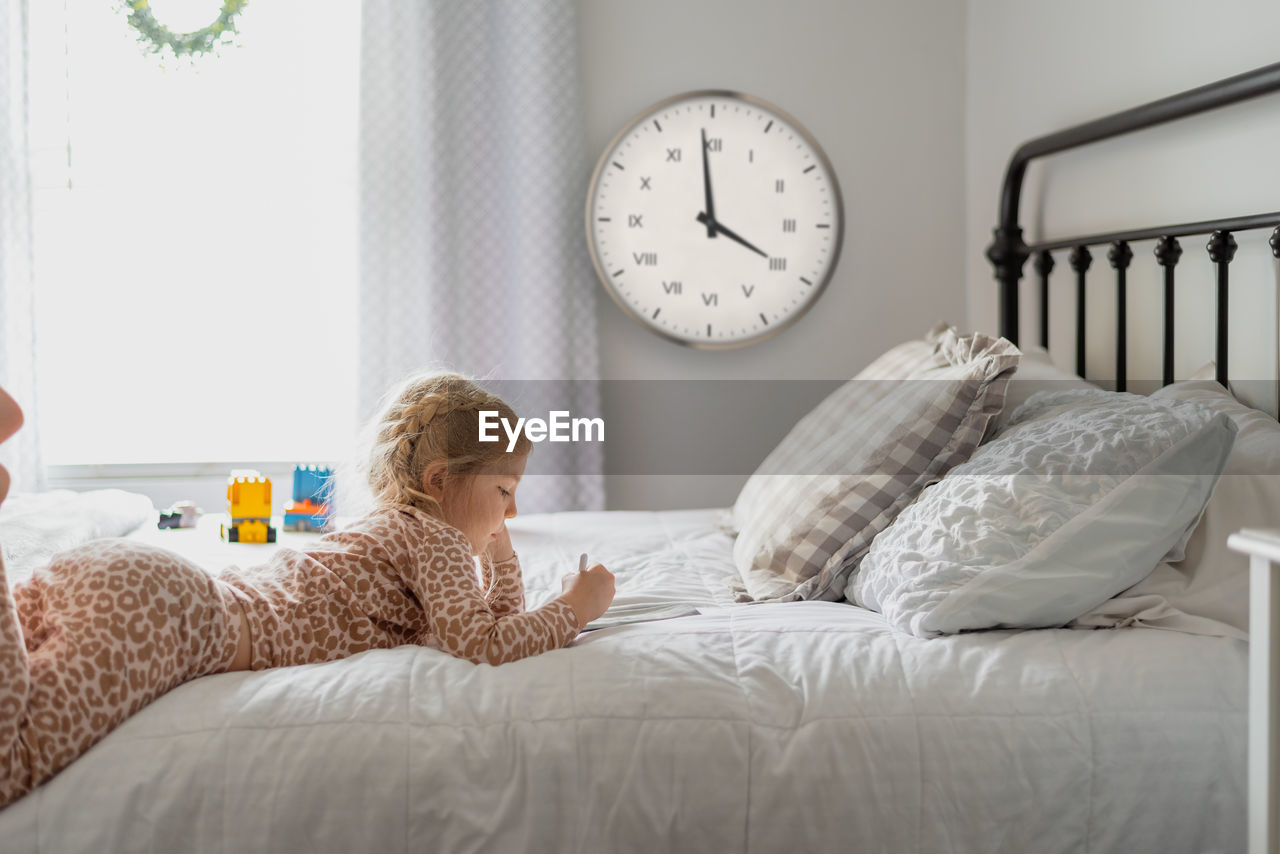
3:59
